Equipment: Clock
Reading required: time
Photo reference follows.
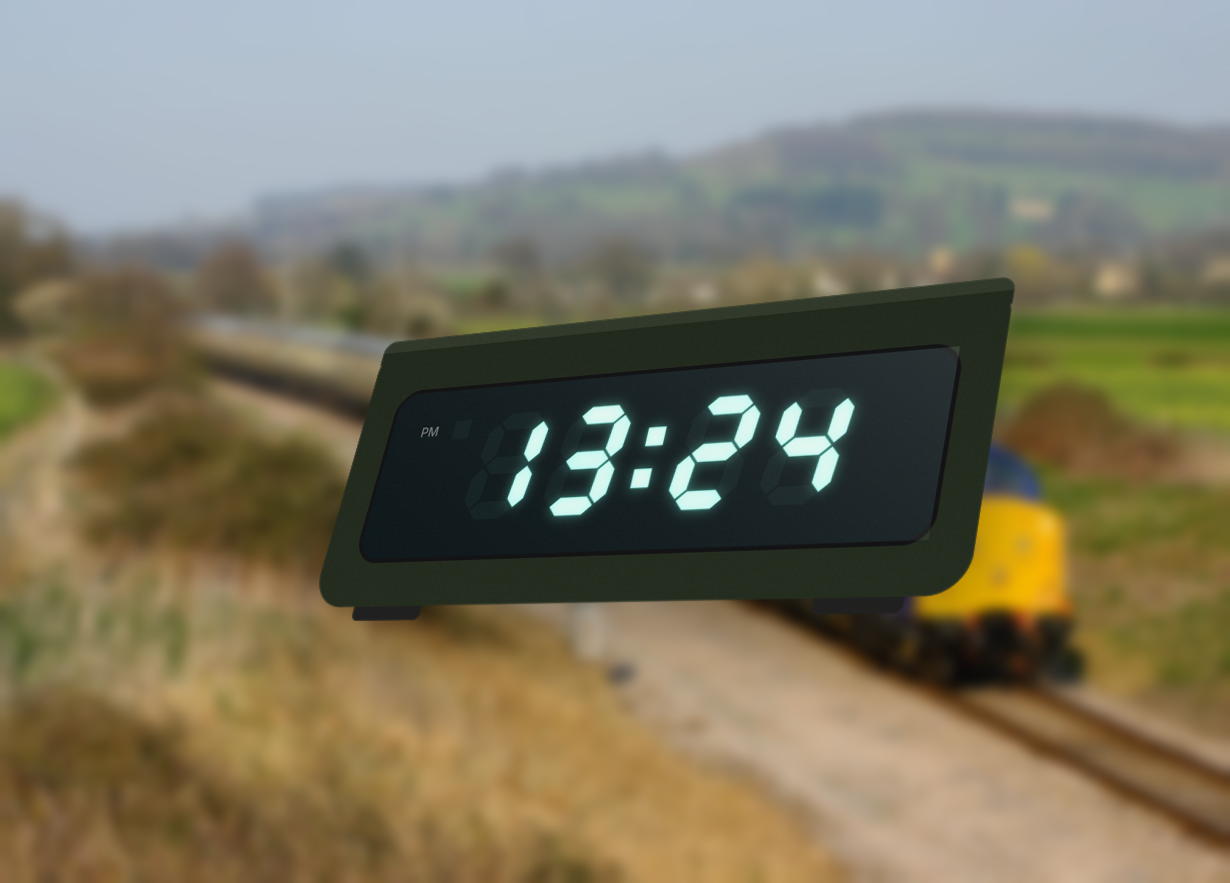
13:24
